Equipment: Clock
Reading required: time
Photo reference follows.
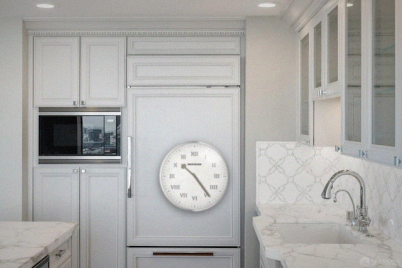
10:24
